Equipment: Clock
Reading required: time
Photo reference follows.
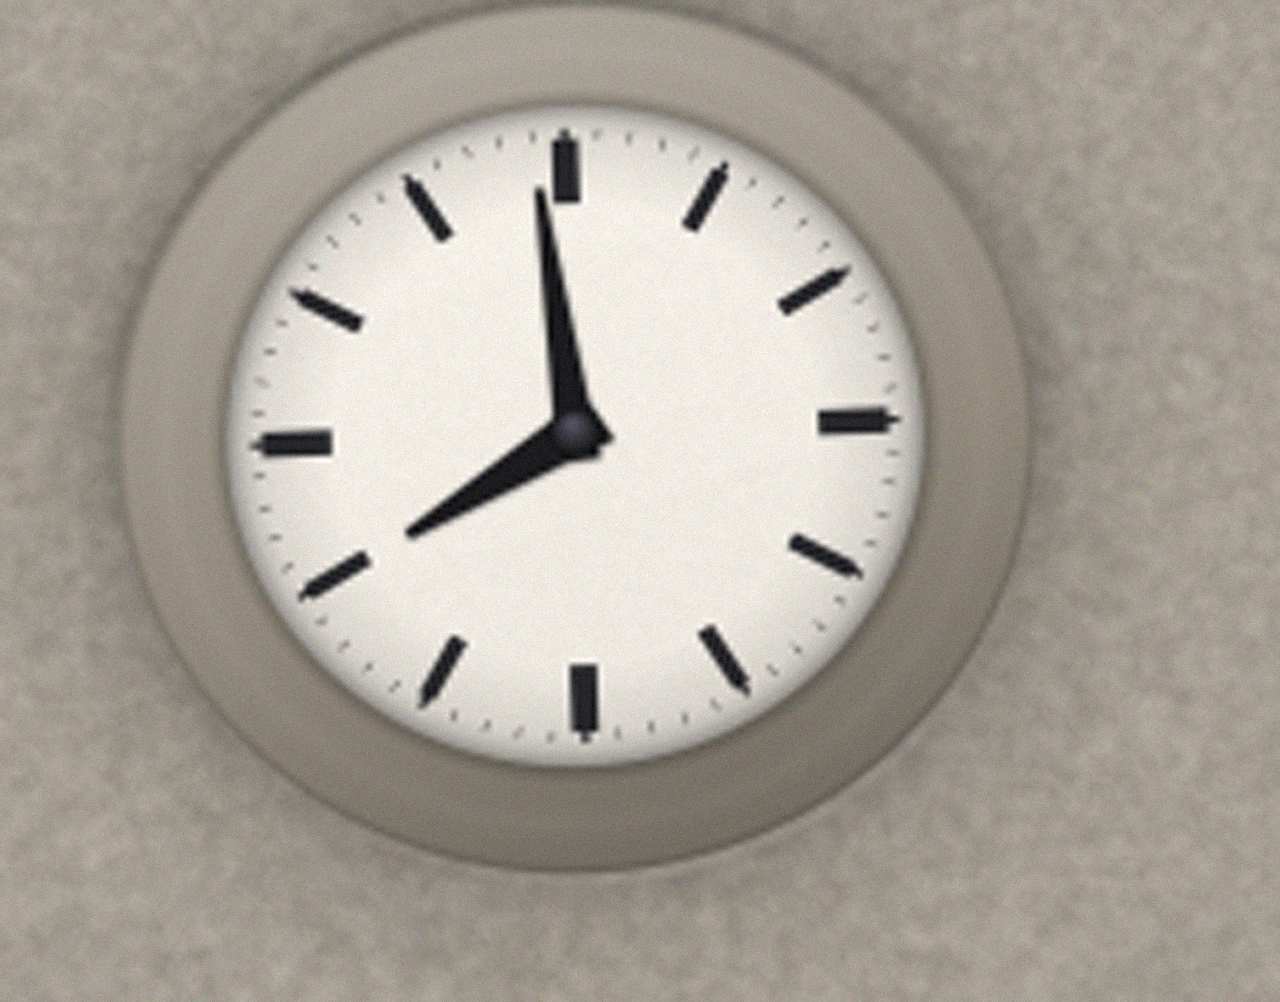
7:59
